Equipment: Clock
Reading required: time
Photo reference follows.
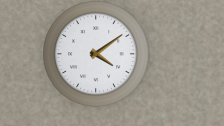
4:09
